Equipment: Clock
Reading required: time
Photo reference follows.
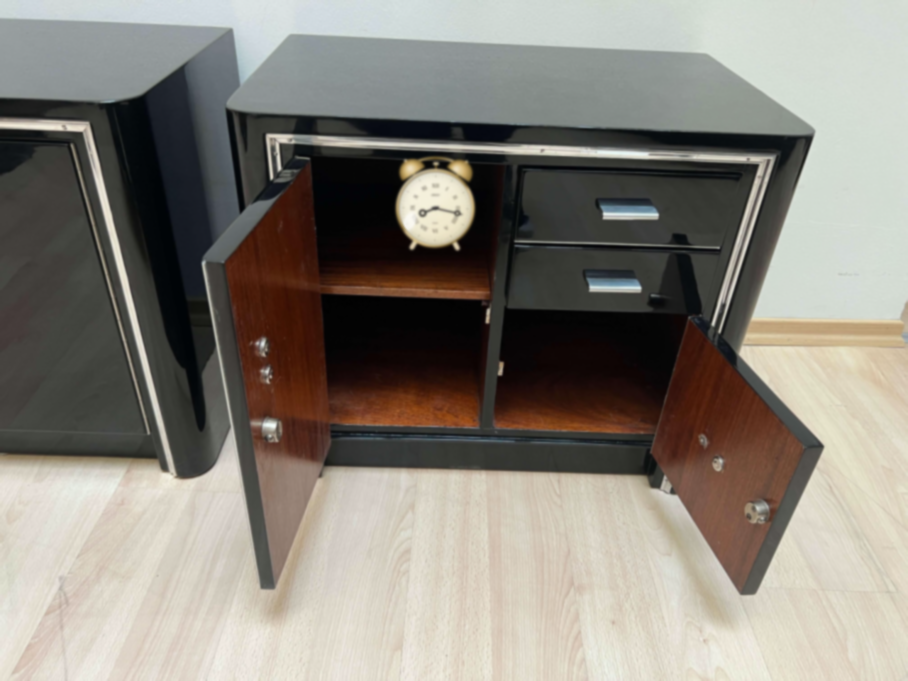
8:17
